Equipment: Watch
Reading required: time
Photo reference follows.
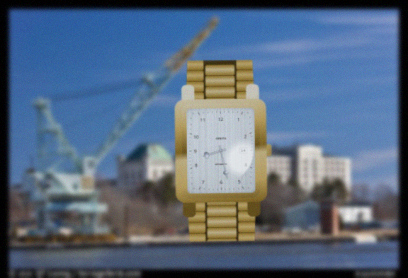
8:28
